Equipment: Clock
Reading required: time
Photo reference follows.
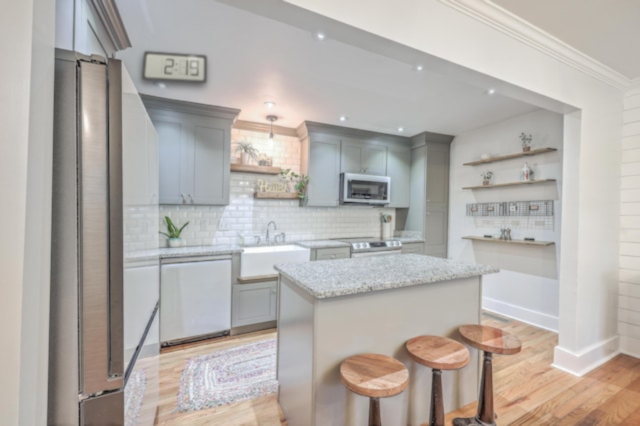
2:19
